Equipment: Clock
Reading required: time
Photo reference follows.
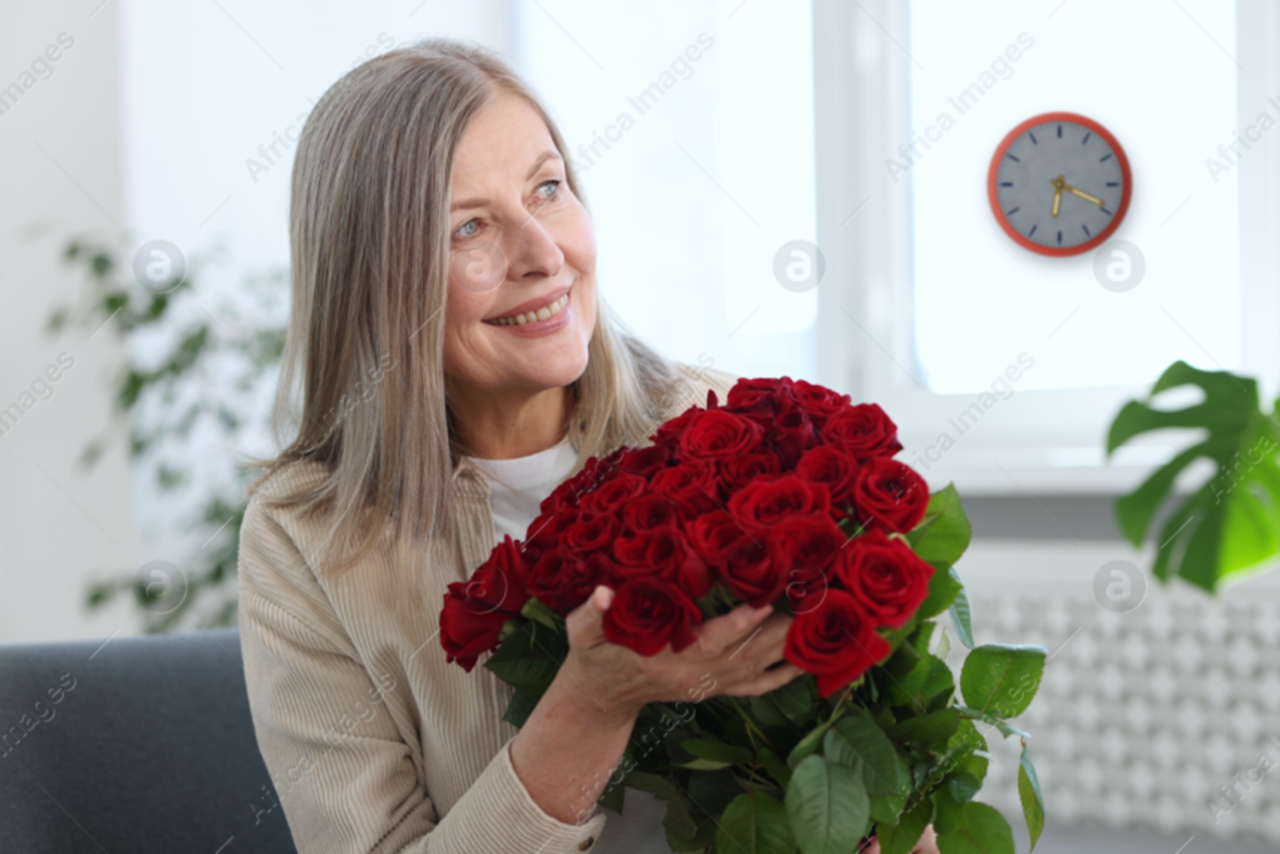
6:19
